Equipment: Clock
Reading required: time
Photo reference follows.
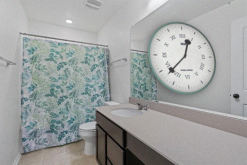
12:38
